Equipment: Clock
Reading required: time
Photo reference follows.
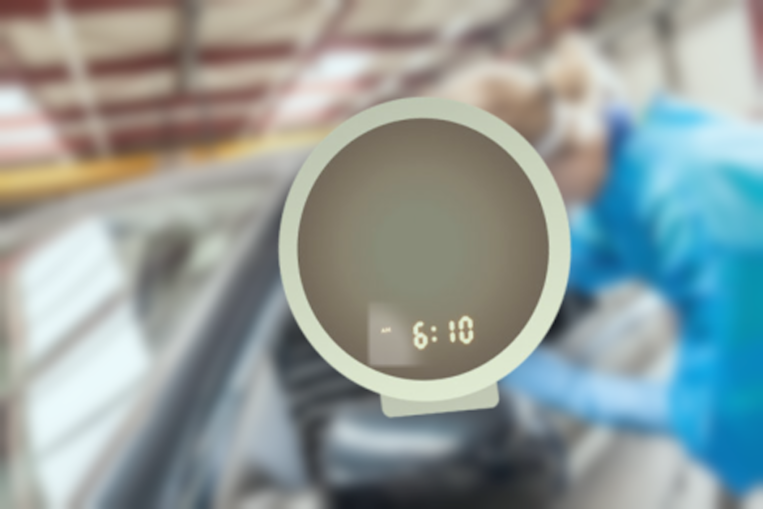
6:10
